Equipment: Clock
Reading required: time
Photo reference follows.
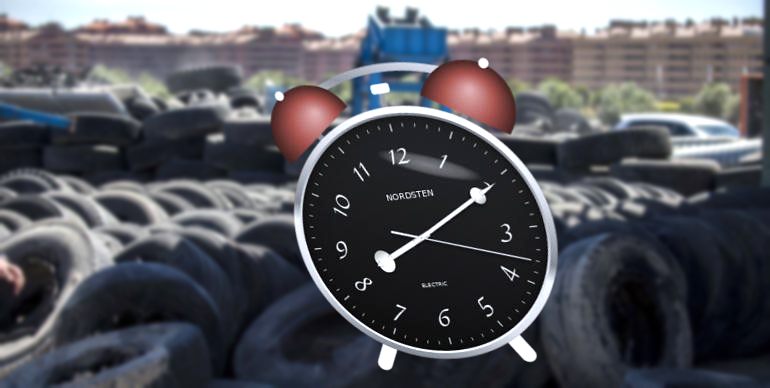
8:10:18
